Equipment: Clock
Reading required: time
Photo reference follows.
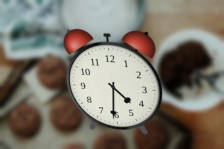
4:31
